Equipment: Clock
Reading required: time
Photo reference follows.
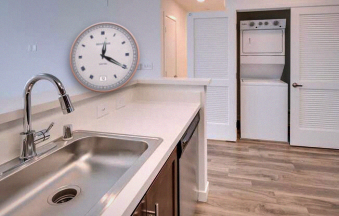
12:20
